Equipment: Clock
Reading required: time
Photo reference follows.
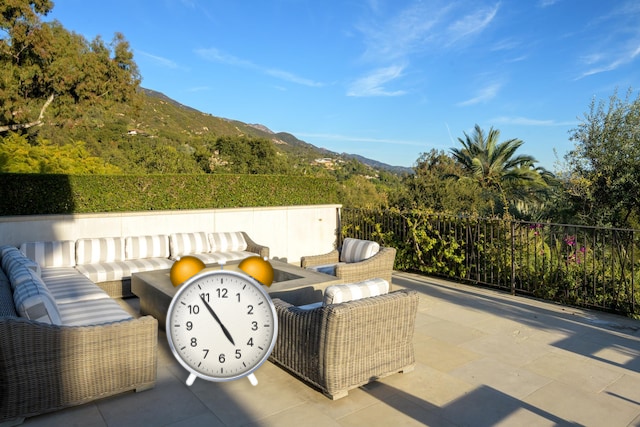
4:54
